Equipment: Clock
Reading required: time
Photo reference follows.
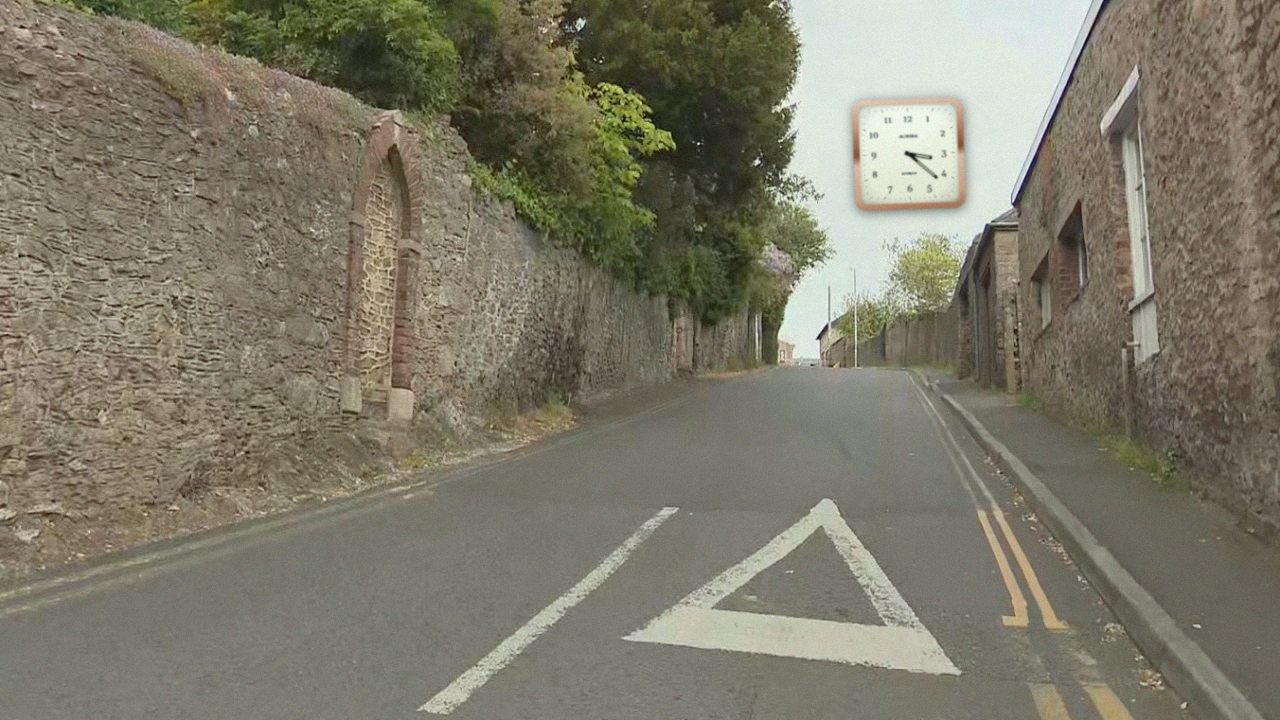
3:22
